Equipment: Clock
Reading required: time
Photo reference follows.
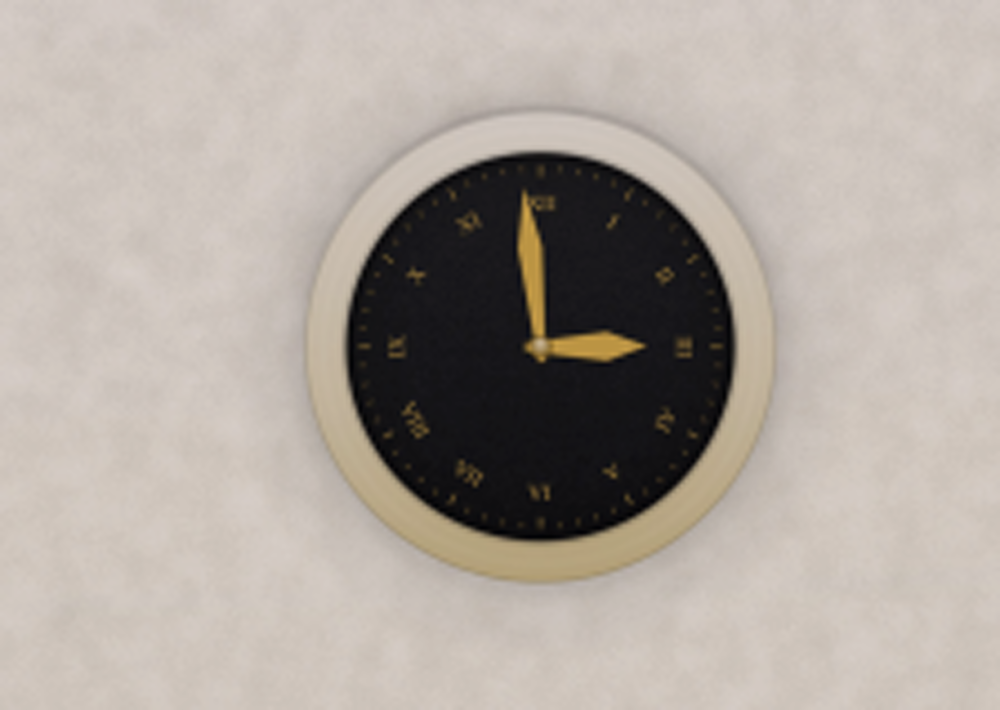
2:59
